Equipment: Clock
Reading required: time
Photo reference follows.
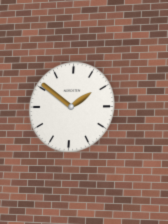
1:51
